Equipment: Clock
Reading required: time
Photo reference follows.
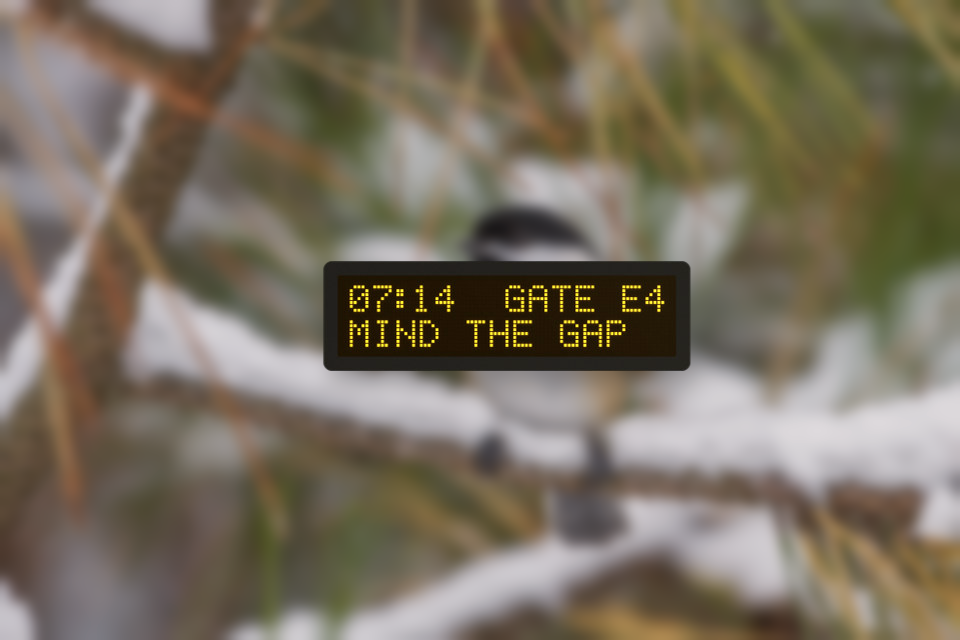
7:14
